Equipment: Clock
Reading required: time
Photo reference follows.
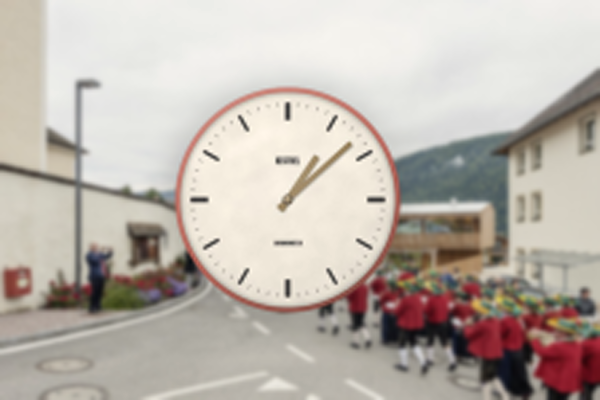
1:08
